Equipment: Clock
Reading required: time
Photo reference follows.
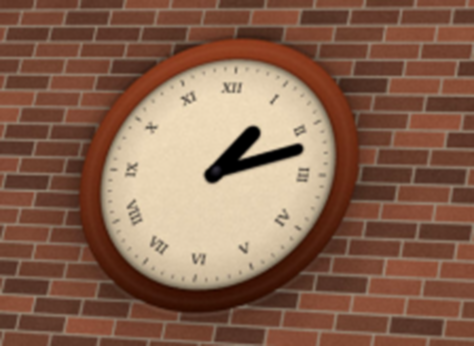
1:12
